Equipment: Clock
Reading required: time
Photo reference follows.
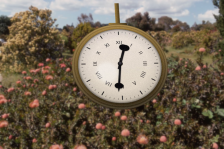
12:31
